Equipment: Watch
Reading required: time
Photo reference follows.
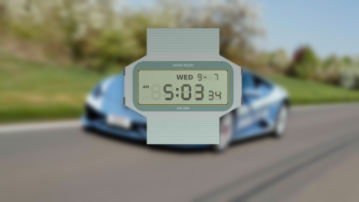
5:03:34
